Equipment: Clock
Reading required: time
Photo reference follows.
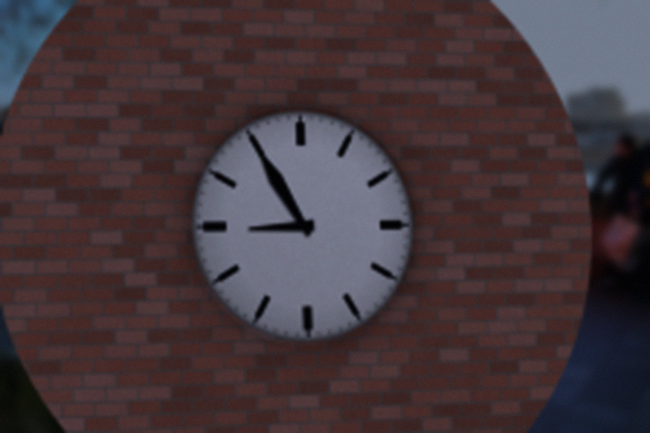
8:55
